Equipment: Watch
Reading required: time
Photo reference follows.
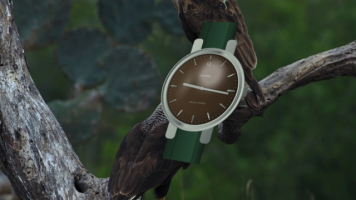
9:16
